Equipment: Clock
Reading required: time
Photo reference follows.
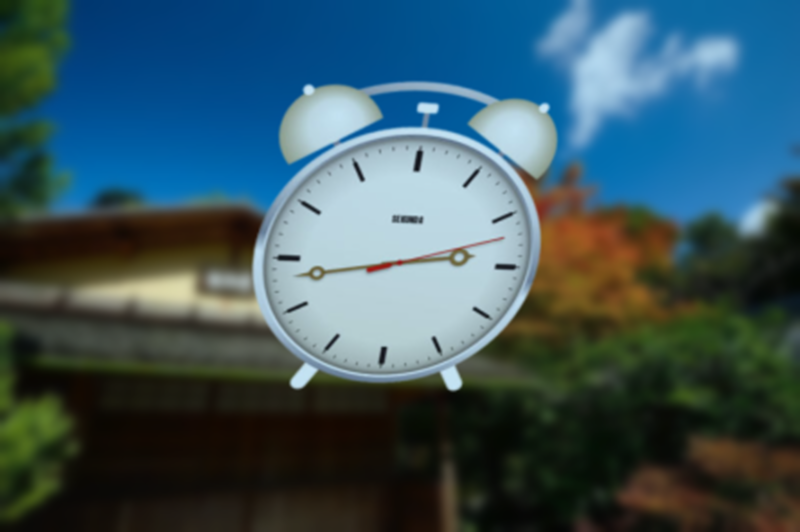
2:43:12
